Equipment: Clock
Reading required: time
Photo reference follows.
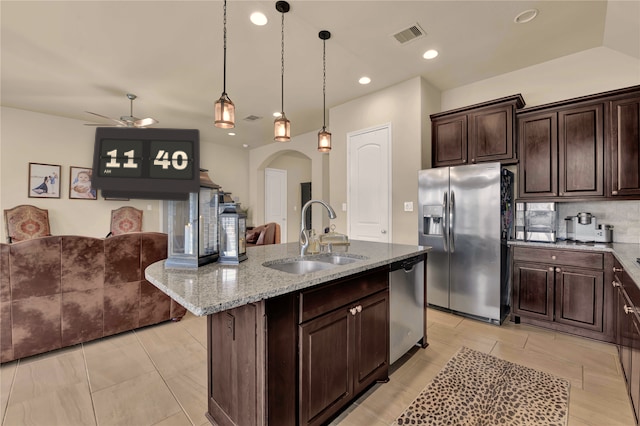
11:40
